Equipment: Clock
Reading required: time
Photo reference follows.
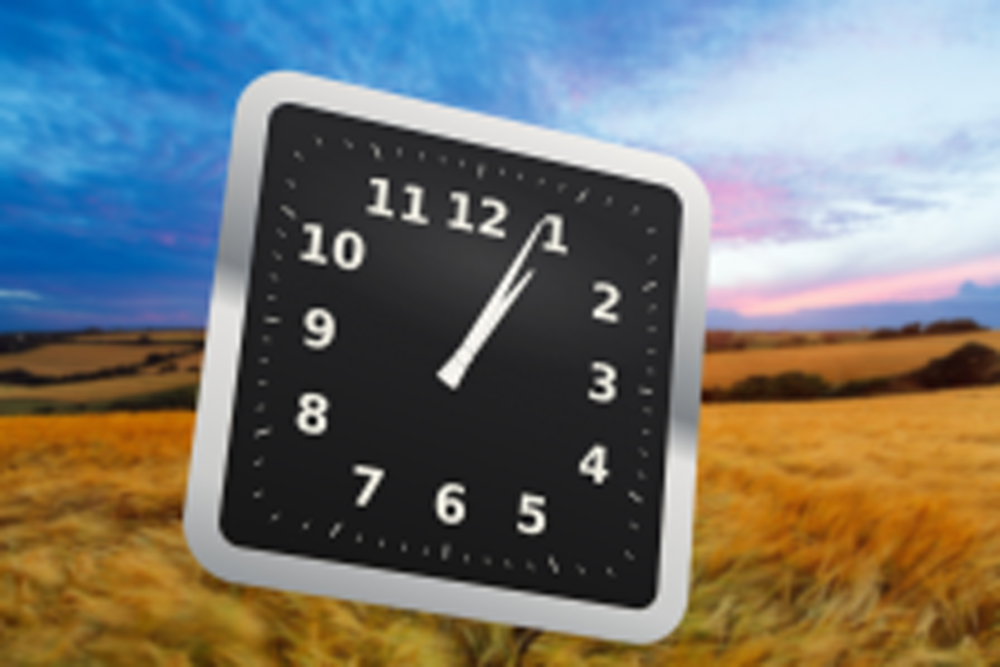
1:04
